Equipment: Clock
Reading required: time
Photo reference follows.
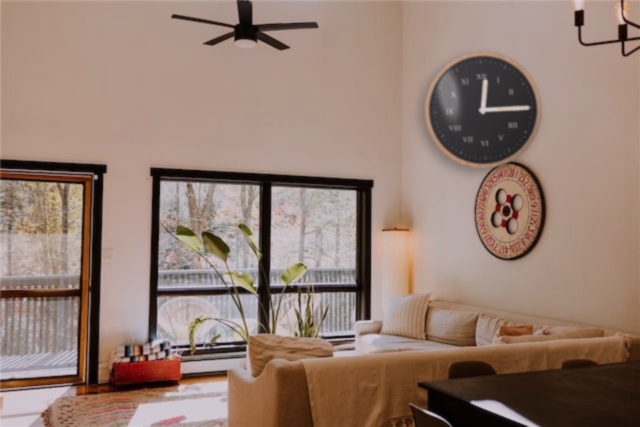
12:15
